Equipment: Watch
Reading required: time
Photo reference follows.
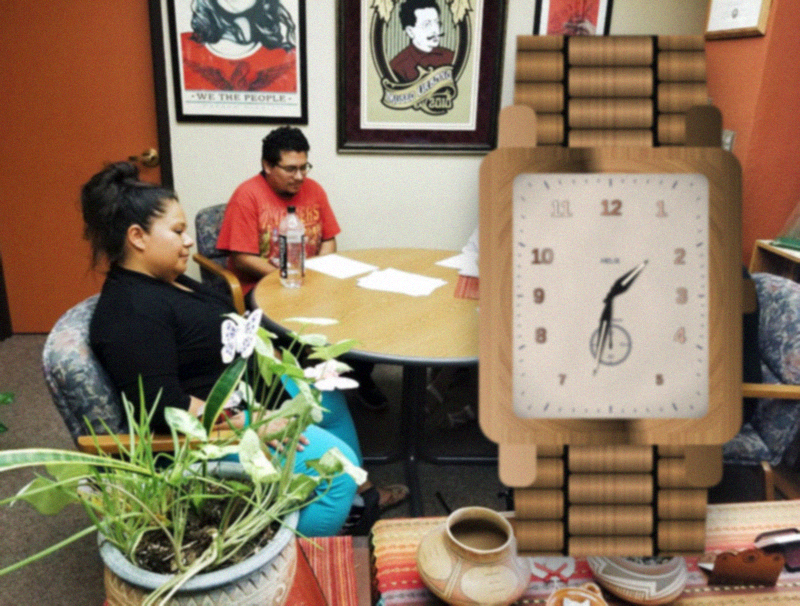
1:32
